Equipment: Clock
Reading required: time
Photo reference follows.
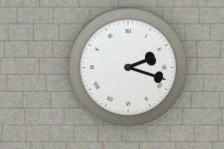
2:18
